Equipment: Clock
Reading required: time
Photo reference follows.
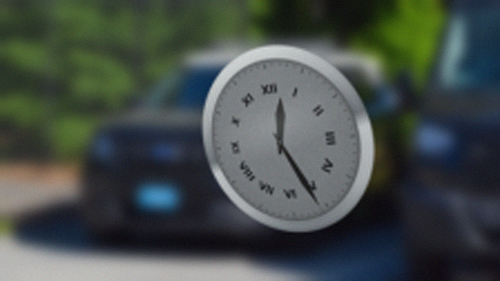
12:26
